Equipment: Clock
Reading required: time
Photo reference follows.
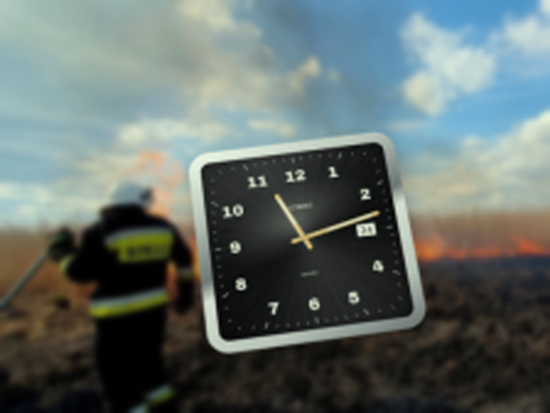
11:13
